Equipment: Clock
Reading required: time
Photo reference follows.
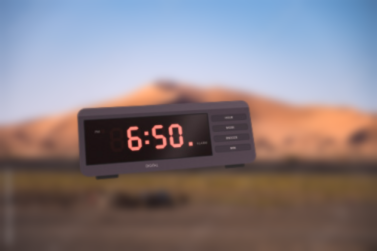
6:50
